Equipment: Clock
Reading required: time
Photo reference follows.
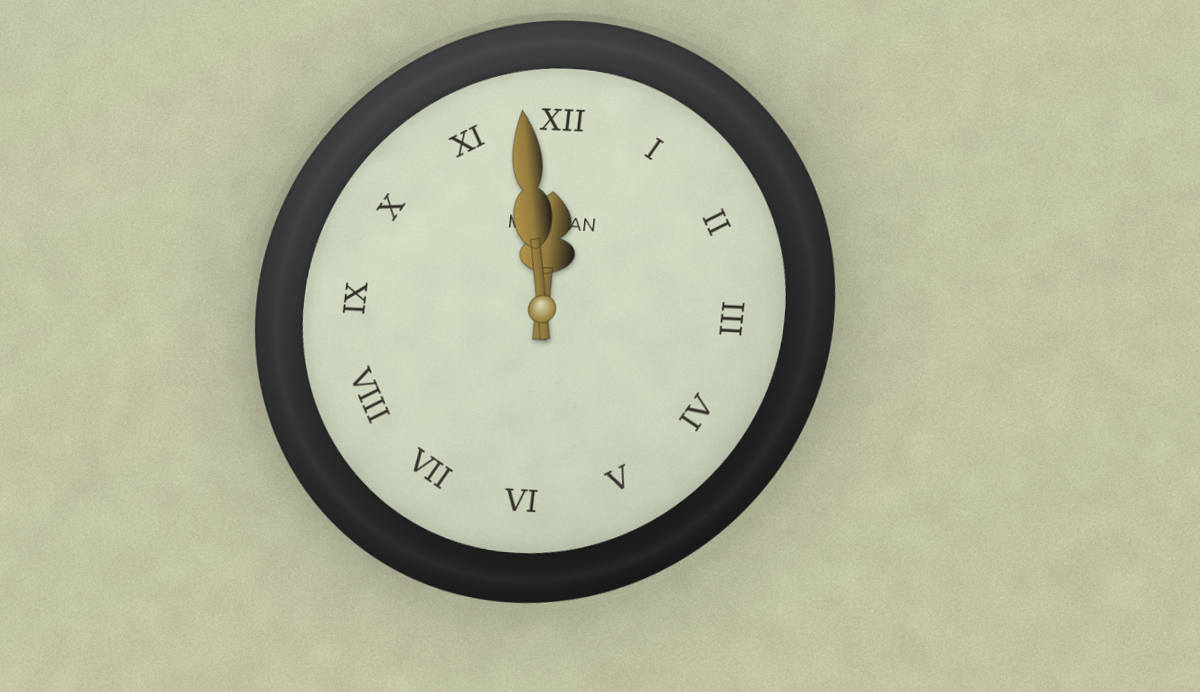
11:58
